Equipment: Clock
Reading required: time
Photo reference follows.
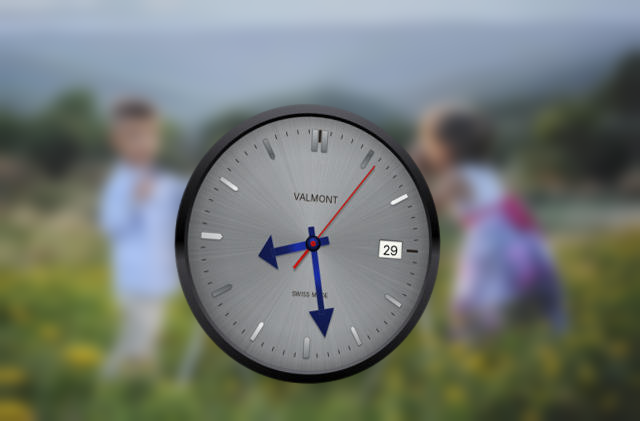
8:28:06
